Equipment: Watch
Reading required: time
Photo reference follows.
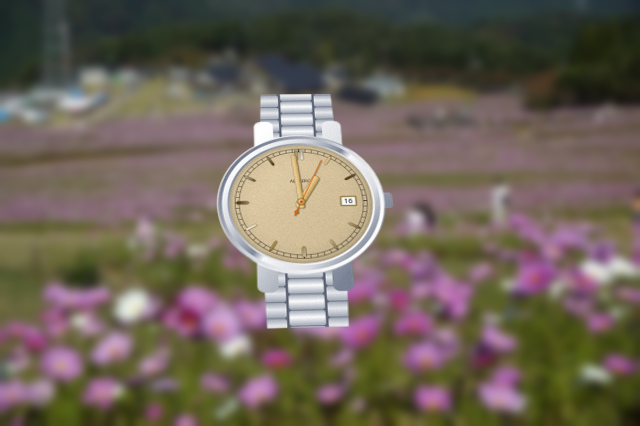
12:59:04
